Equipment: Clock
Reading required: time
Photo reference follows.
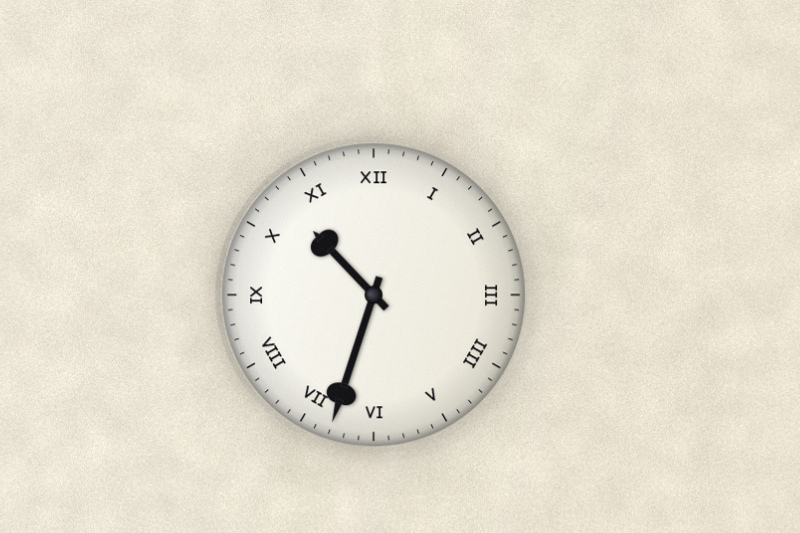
10:33
